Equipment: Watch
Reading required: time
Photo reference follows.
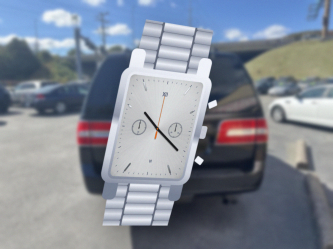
10:21
